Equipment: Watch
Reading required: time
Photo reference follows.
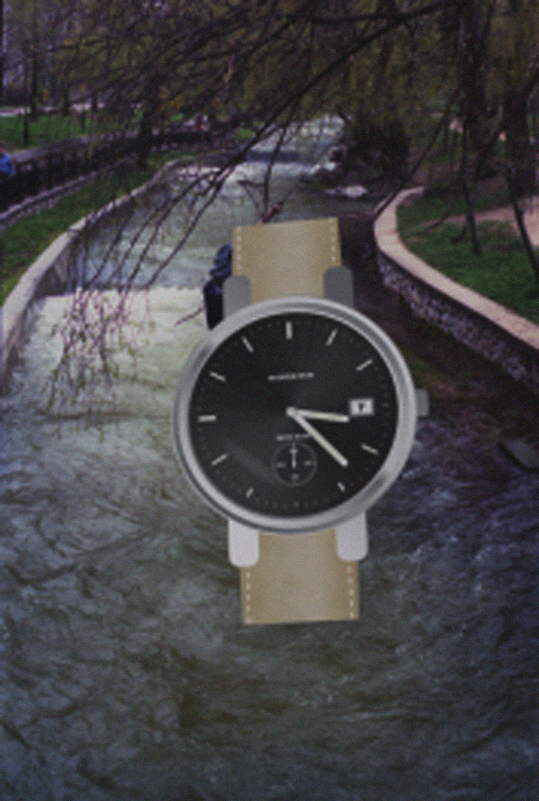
3:23
